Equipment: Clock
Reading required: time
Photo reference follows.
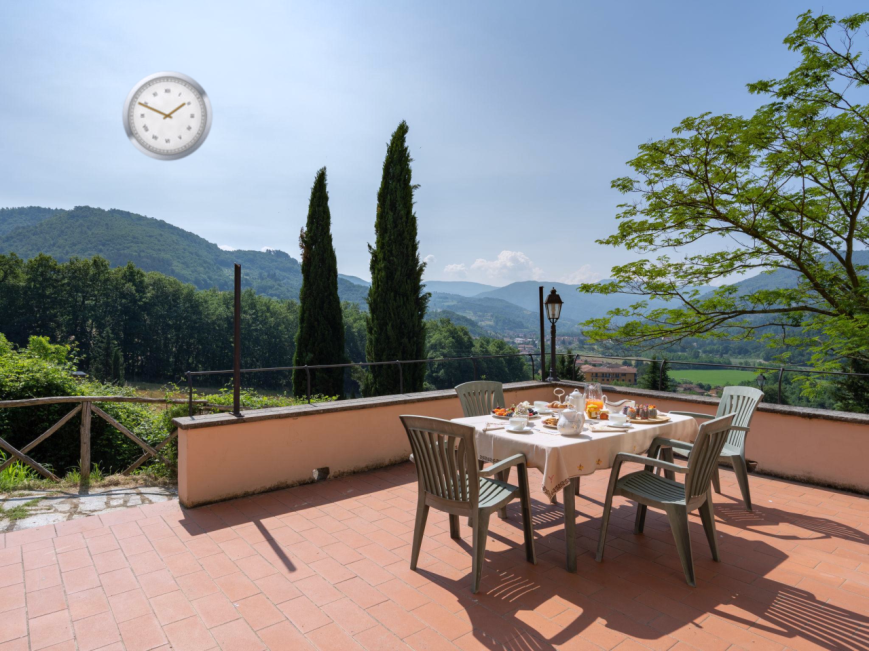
1:49
